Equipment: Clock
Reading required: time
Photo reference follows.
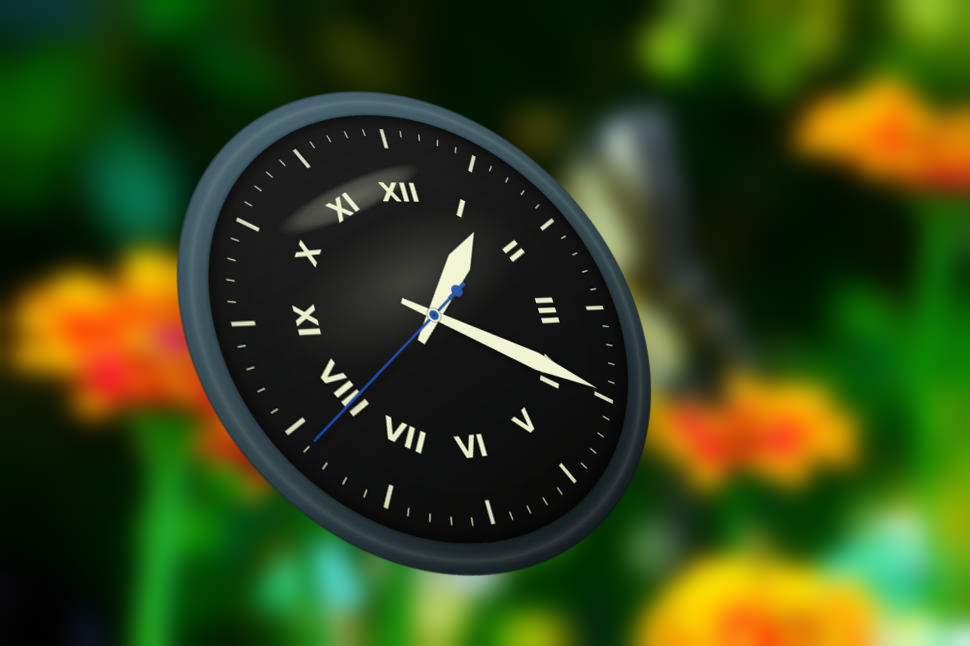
1:19:39
